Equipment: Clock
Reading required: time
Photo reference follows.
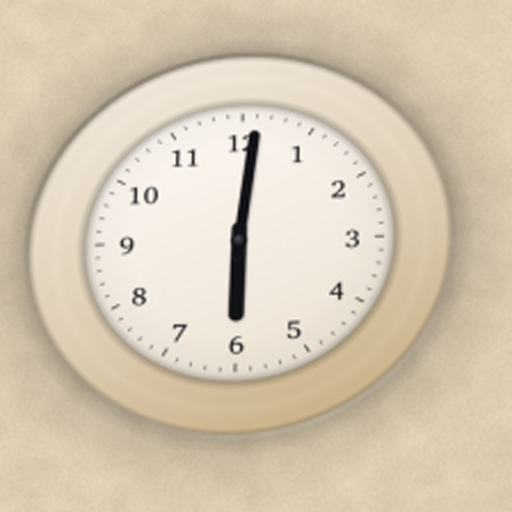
6:01
